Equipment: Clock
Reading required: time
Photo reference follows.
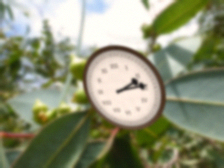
2:14
